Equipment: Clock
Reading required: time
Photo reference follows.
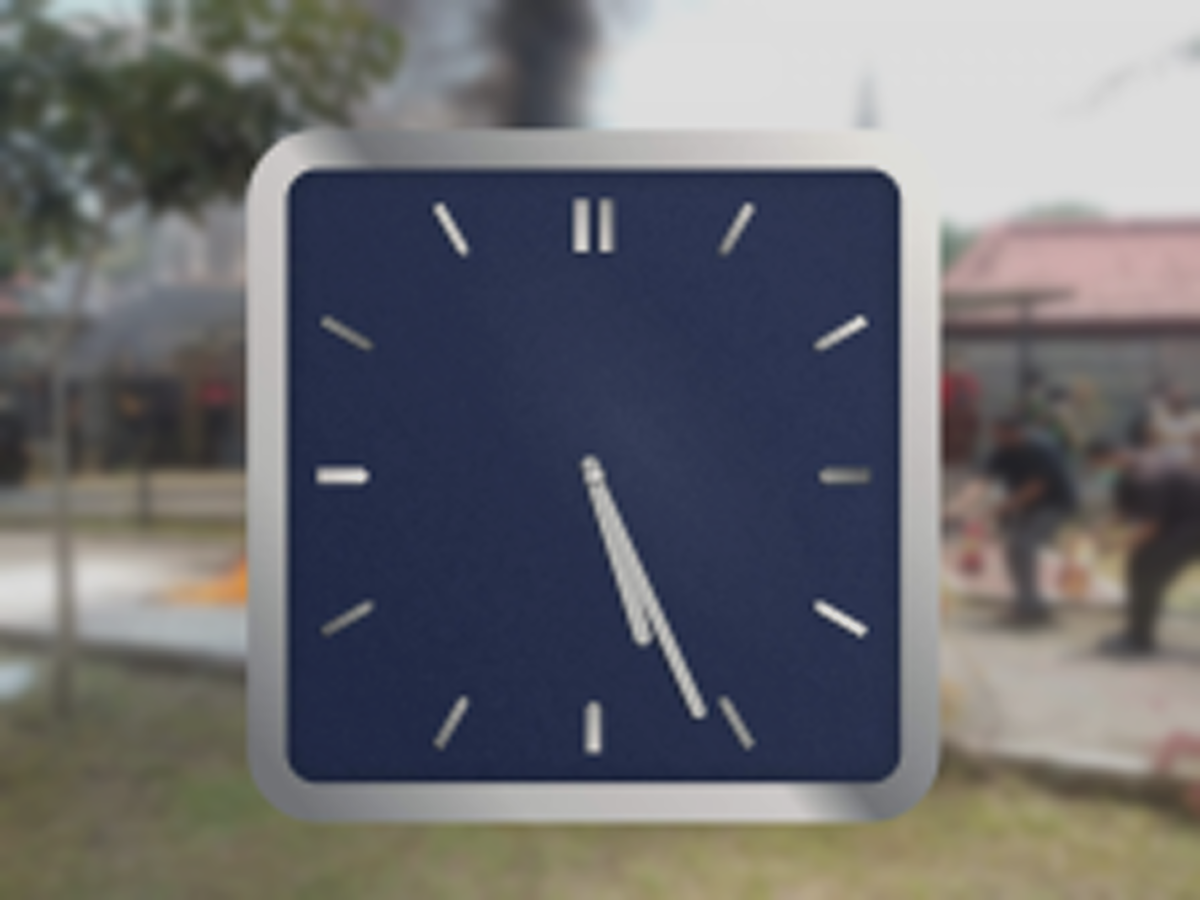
5:26
